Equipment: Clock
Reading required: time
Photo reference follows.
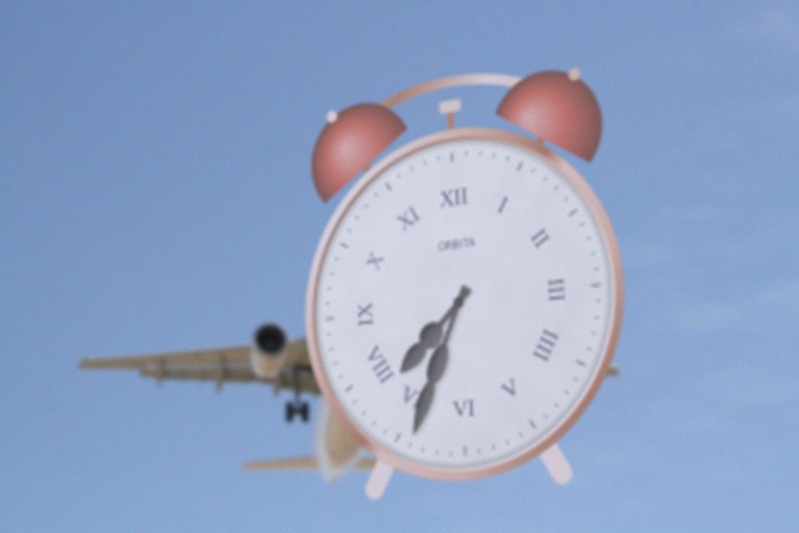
7:34
